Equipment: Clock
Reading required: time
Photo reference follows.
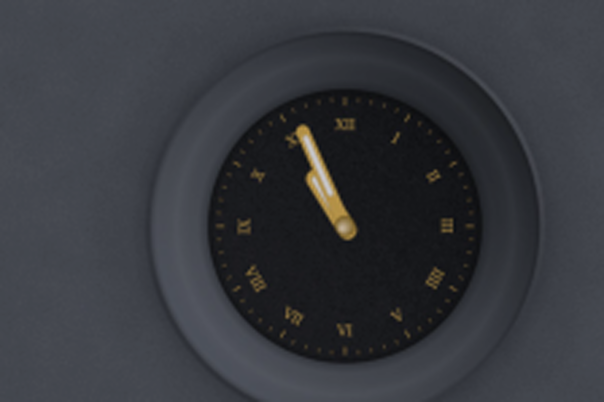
10:56
